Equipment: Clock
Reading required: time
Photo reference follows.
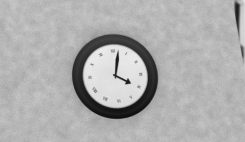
4:02
